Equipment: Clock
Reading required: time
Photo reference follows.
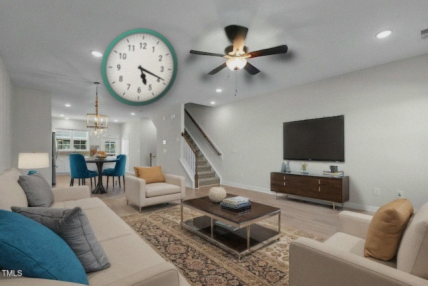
5:19
